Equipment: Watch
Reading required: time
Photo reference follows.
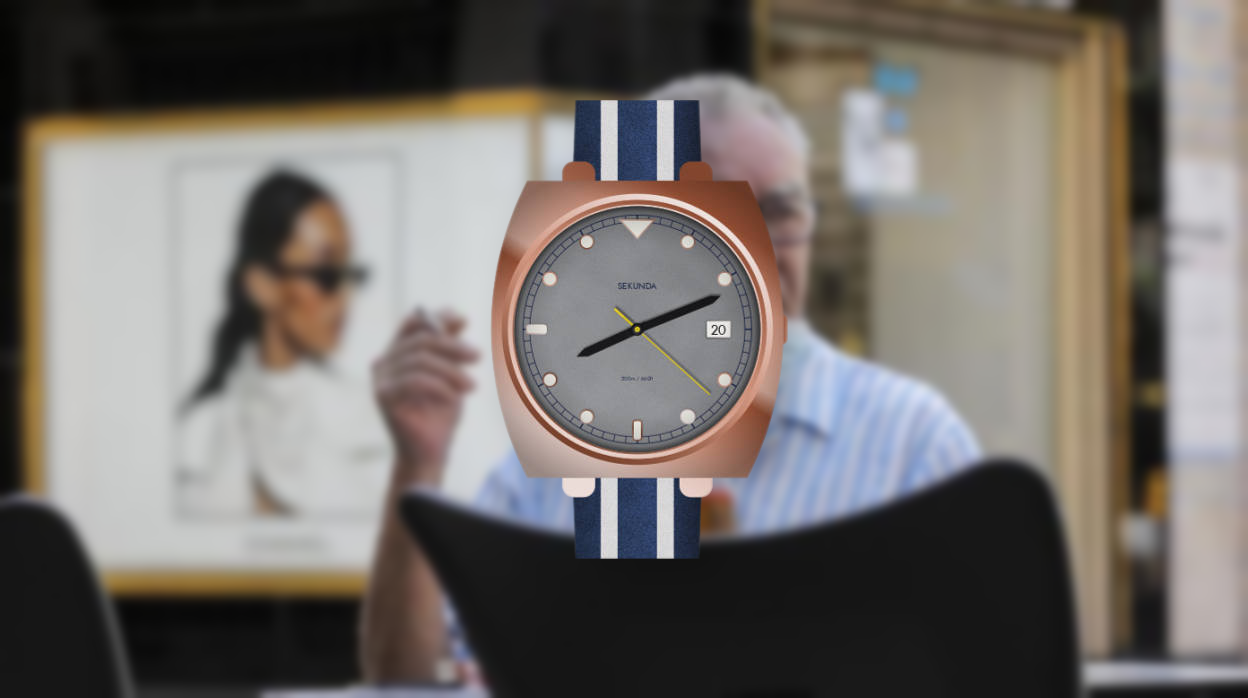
8:11:22
